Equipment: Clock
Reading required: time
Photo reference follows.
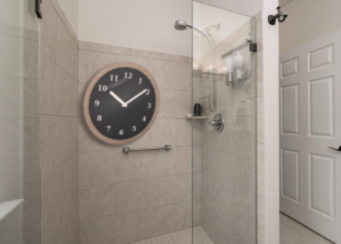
10:09
